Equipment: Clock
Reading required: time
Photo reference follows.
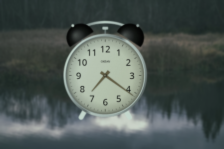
7:21
